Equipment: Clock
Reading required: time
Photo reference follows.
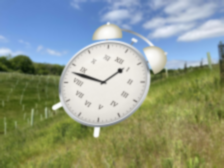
12:43
